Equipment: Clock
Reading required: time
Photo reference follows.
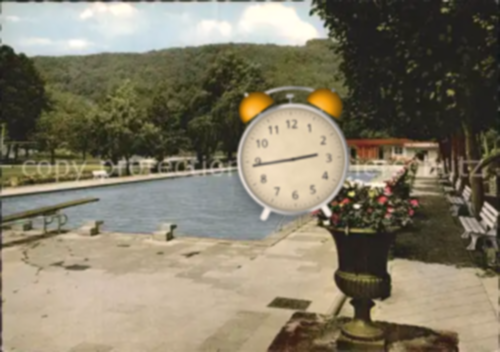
2:44
